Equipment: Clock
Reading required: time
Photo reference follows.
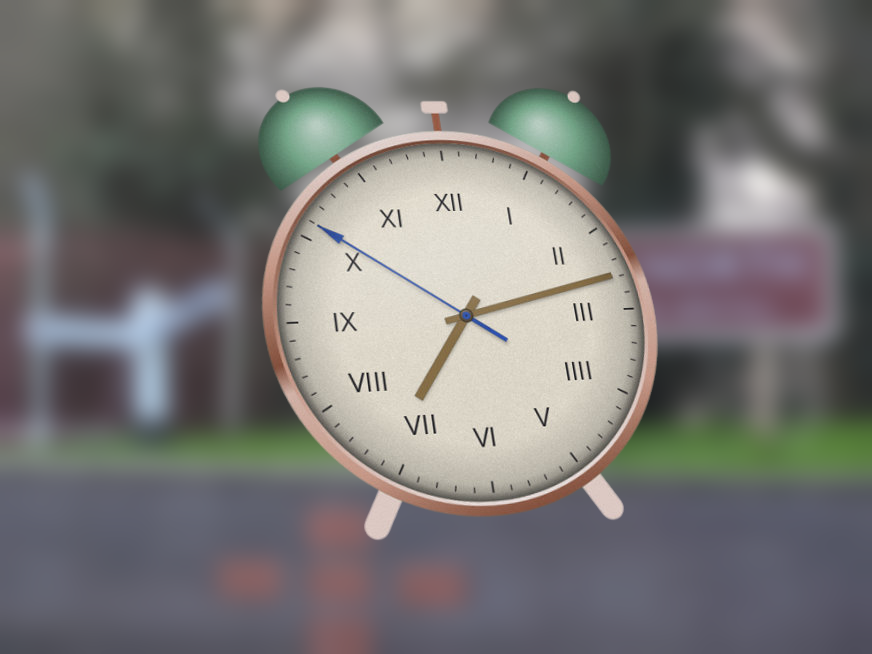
7:12:51
